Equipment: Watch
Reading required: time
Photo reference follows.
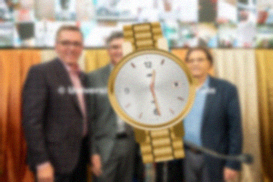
12:29
